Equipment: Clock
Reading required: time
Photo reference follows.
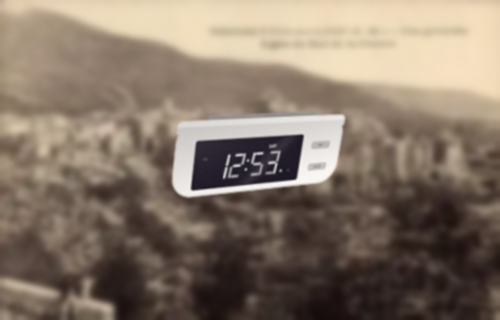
12:53
